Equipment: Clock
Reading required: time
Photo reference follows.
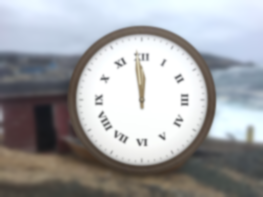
11:59
